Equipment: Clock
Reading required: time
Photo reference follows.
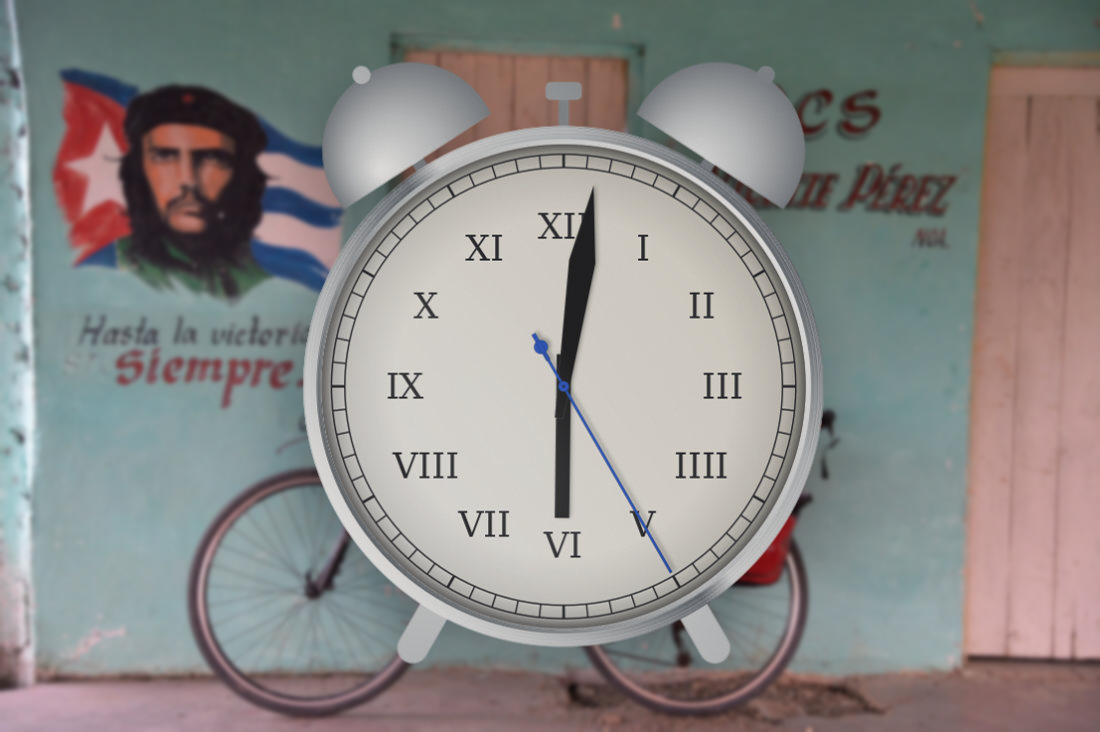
6:01:25
